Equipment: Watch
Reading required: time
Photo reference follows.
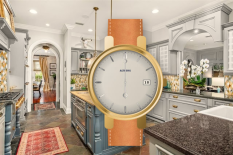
6:00
